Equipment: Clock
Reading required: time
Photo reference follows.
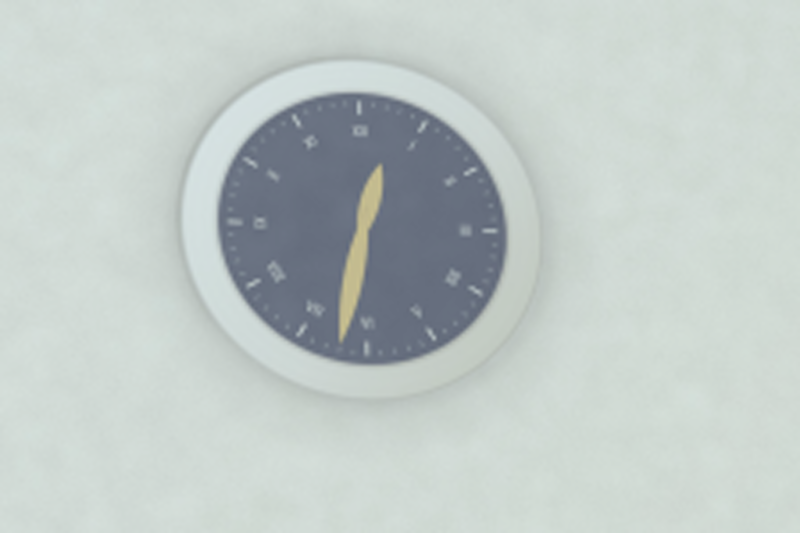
12:32
